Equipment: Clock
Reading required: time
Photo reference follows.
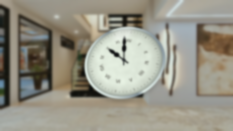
9:58
